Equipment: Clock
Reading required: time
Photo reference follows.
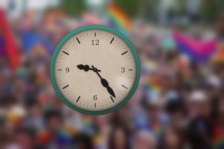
9:24
